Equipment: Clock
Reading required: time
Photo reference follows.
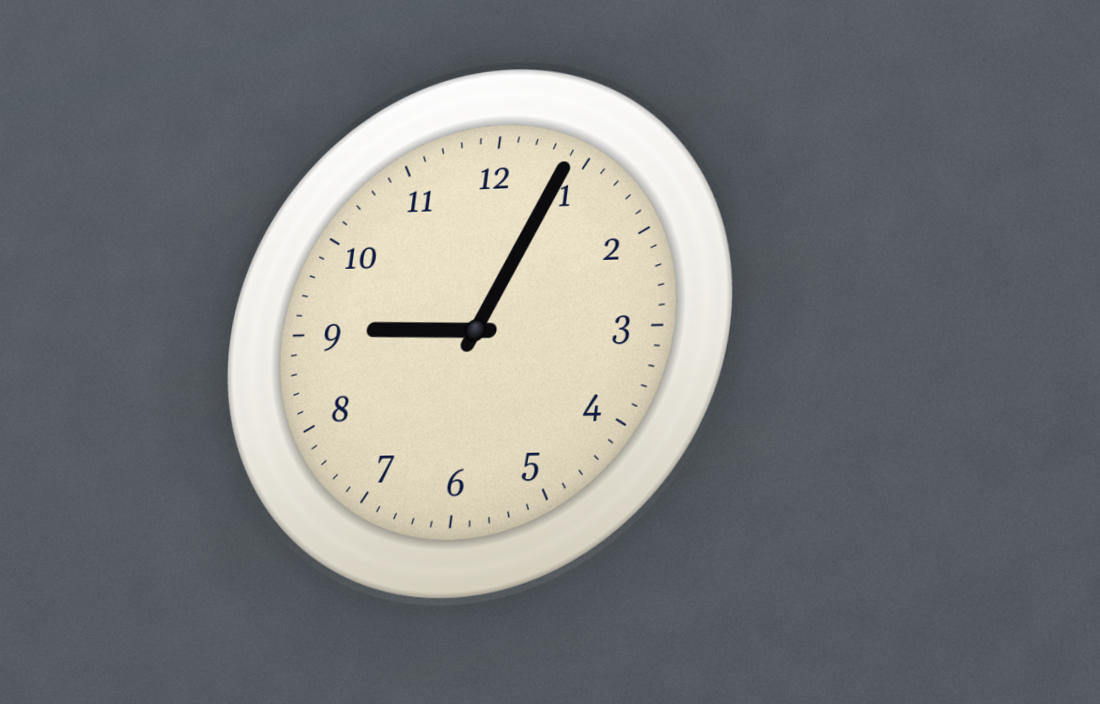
9:04
